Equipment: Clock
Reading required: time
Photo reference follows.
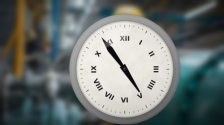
4:54
